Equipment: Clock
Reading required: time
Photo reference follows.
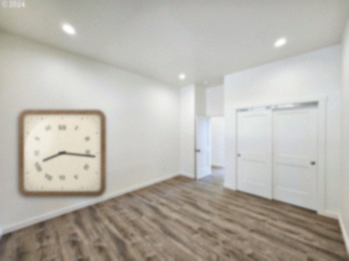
8:16
